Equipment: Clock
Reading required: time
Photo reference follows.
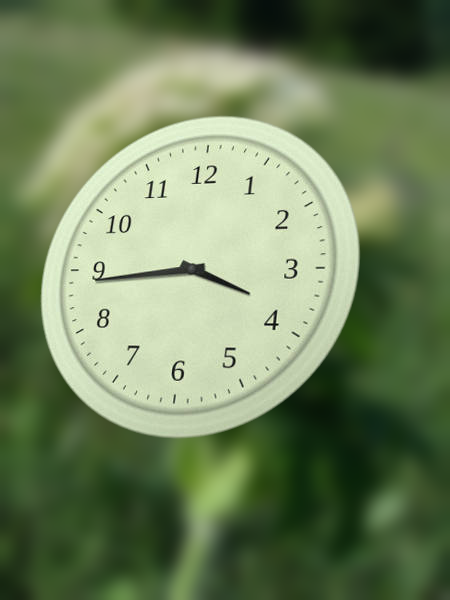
3:44
